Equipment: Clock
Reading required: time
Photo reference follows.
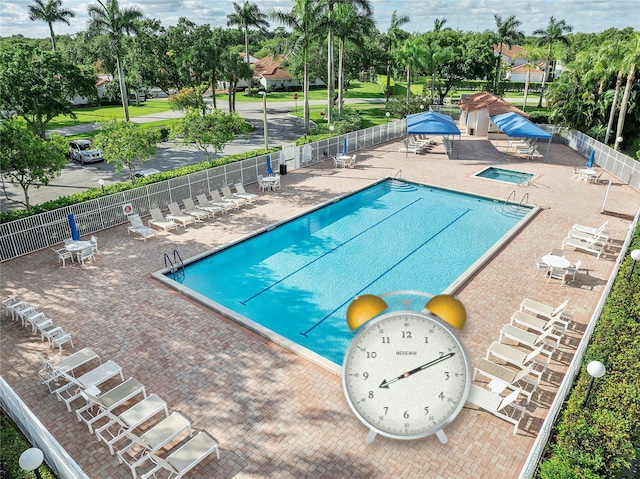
8:11
